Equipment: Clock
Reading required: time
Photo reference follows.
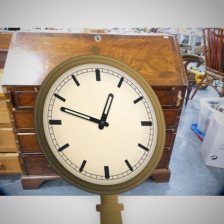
12:48
